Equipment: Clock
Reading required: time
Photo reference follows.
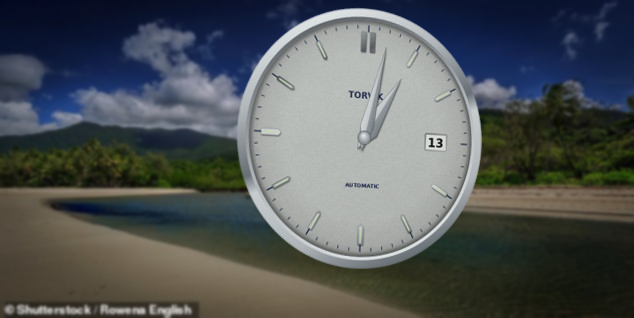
1:02
